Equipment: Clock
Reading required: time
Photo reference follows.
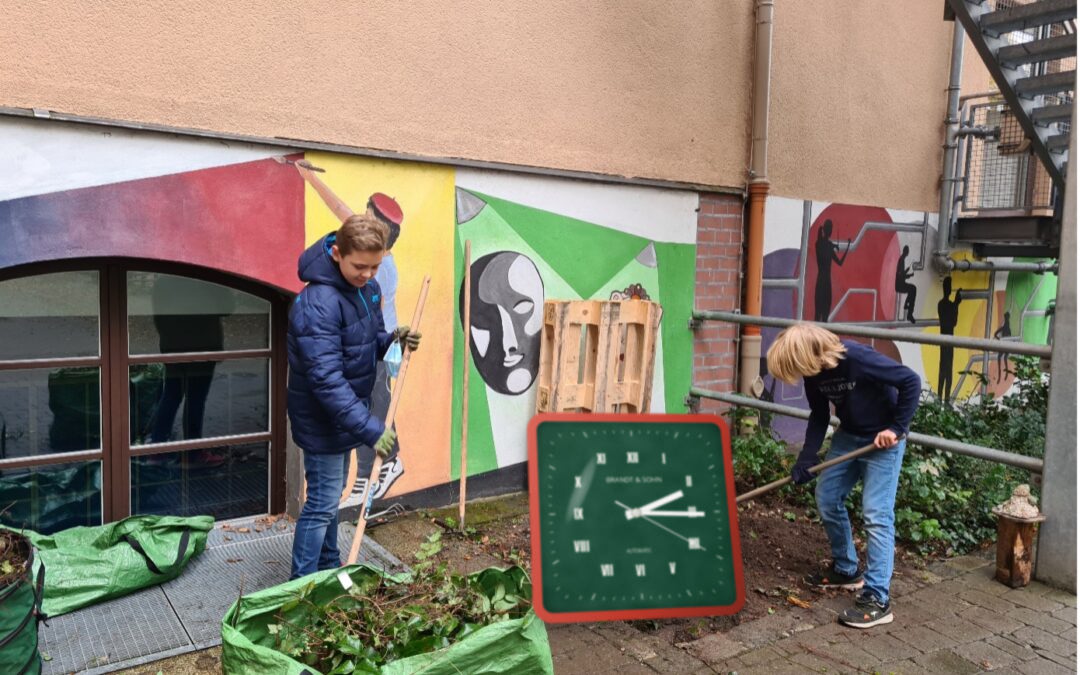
2:15:20
